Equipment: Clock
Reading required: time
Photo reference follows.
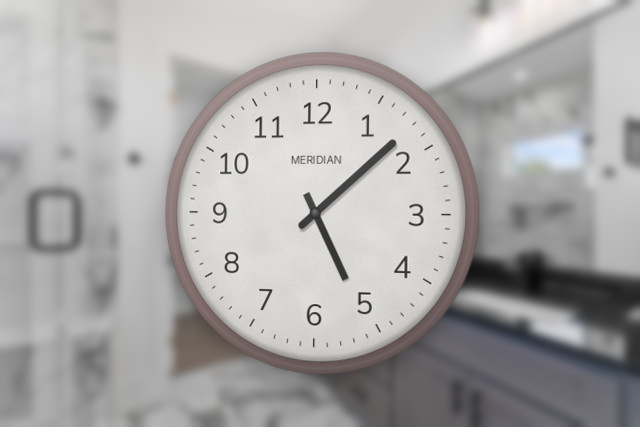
5:08
